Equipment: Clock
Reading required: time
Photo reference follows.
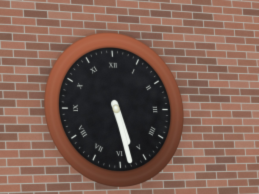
5:28
